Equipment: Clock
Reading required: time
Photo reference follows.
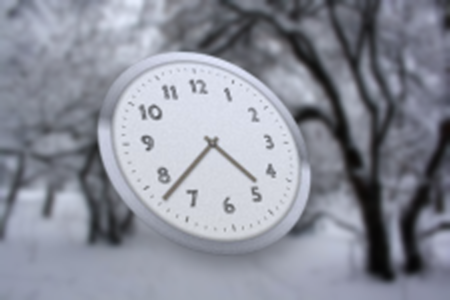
4:38
